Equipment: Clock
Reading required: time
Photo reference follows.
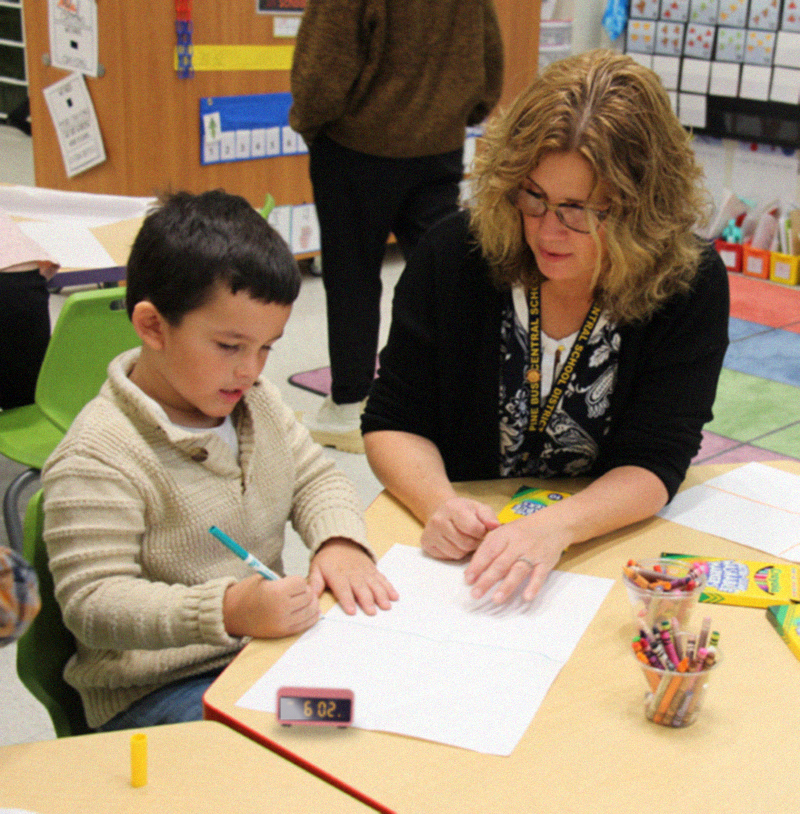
6:02
